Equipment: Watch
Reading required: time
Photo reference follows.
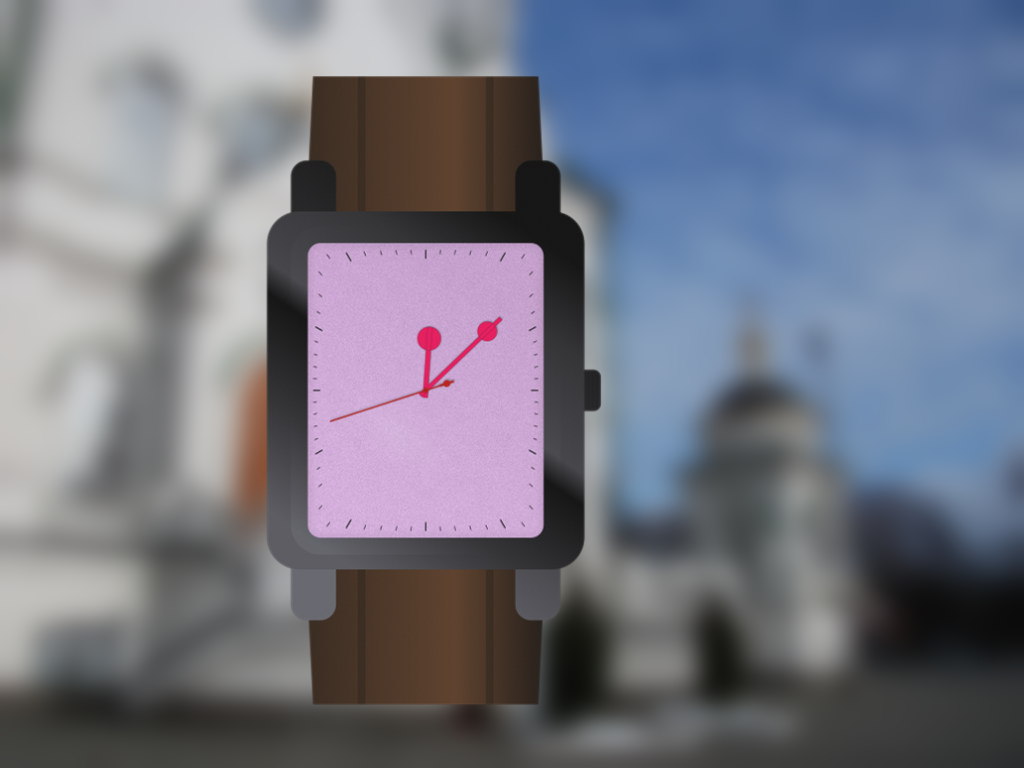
12:07:42
